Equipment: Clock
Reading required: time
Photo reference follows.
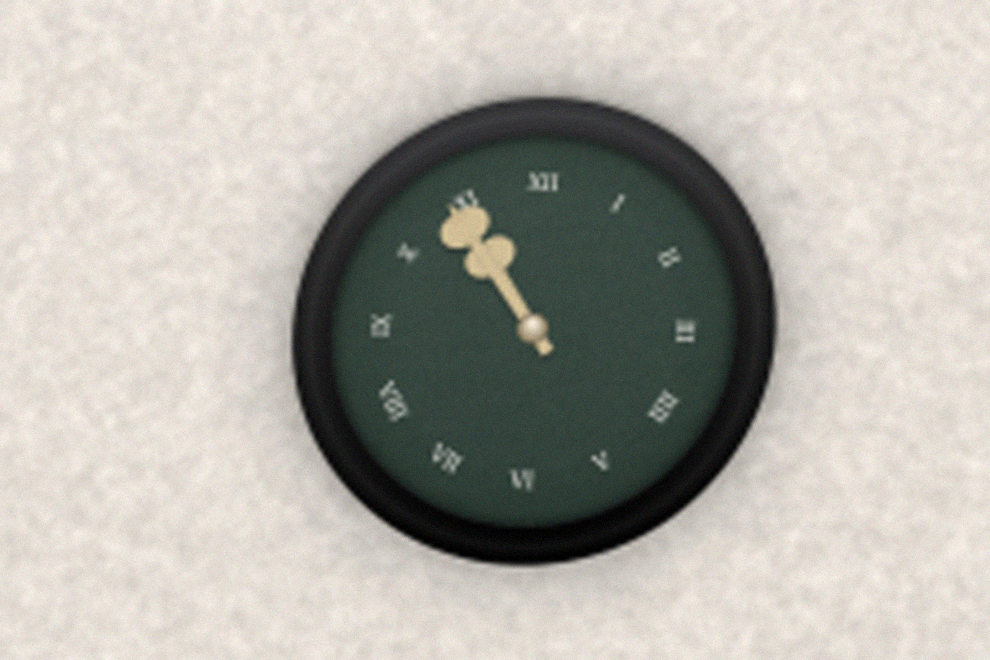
10:54
